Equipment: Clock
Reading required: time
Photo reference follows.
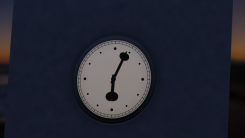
6:04
